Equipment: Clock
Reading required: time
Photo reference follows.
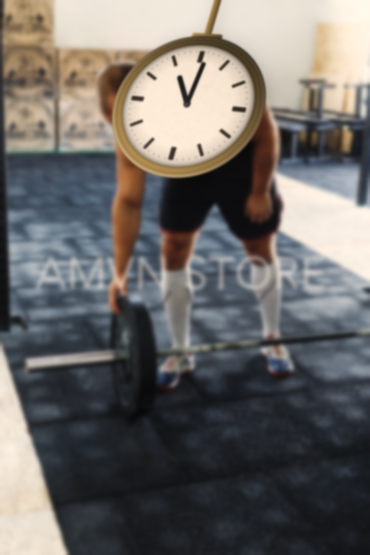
11:01
